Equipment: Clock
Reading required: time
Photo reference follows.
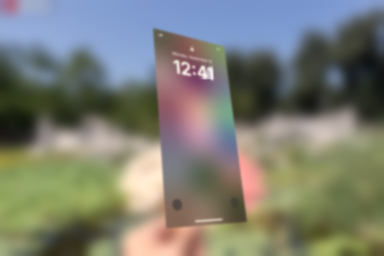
12:41
